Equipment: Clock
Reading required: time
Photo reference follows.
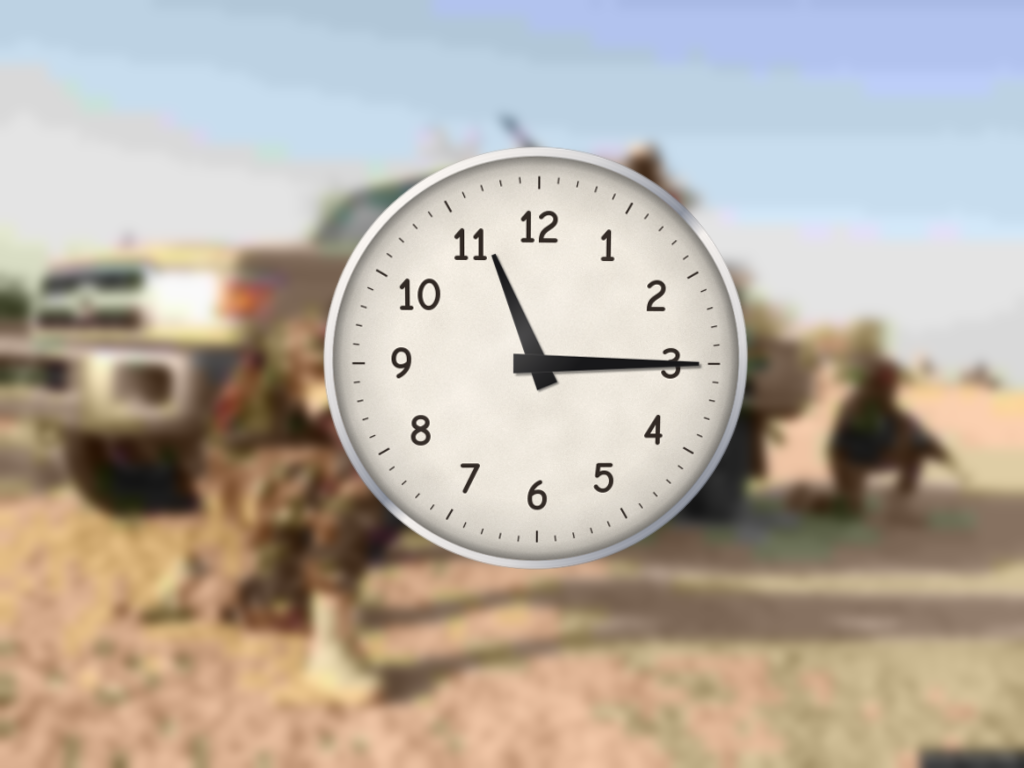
11:15
